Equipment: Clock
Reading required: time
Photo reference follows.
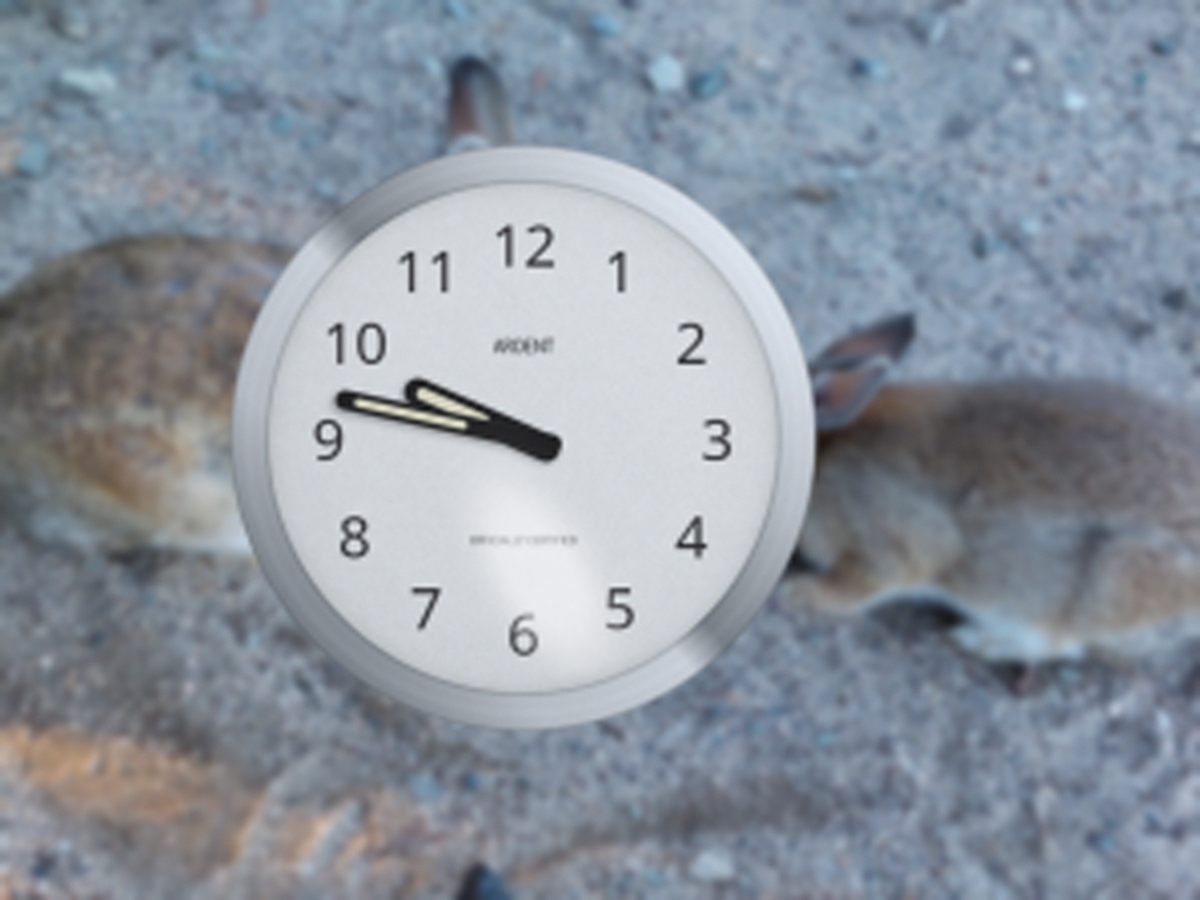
9:47
